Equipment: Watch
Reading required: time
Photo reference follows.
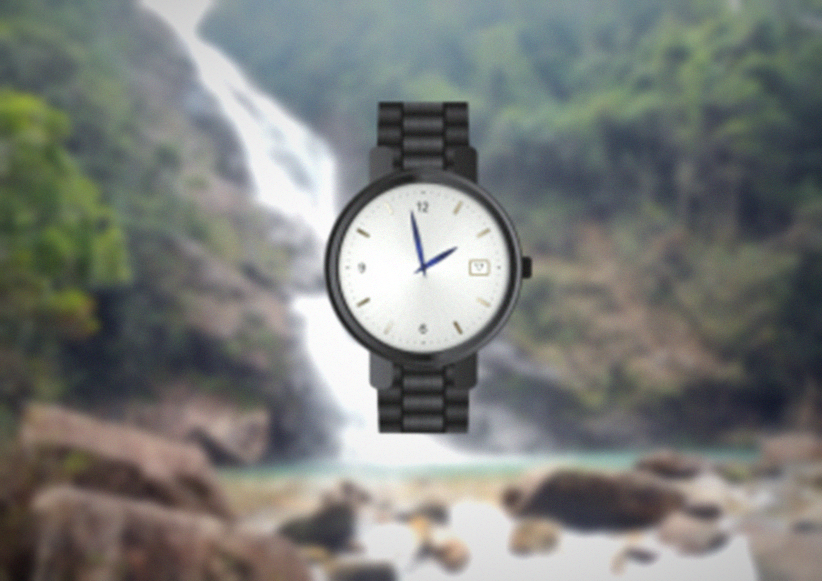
1:58
